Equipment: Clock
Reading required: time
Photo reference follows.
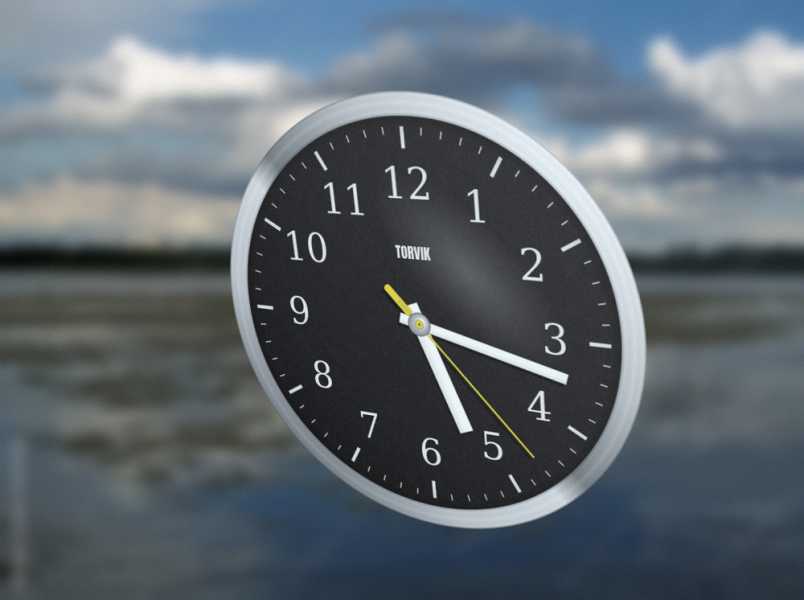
5:17:23
